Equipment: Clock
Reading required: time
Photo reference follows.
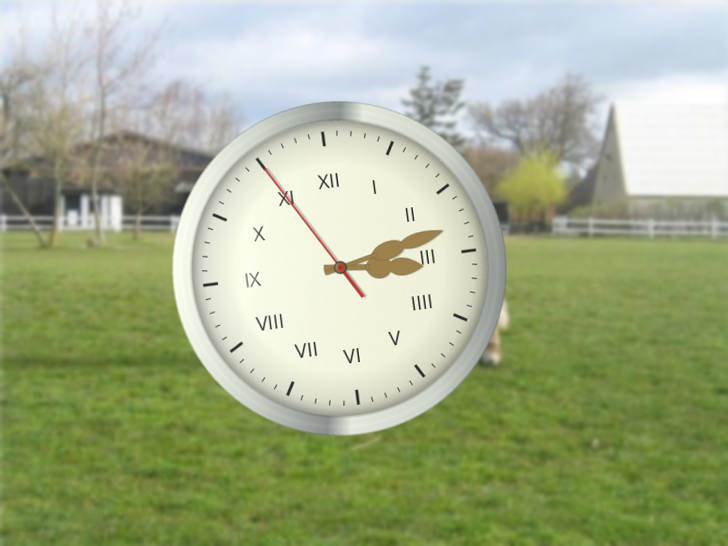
3:12:55
